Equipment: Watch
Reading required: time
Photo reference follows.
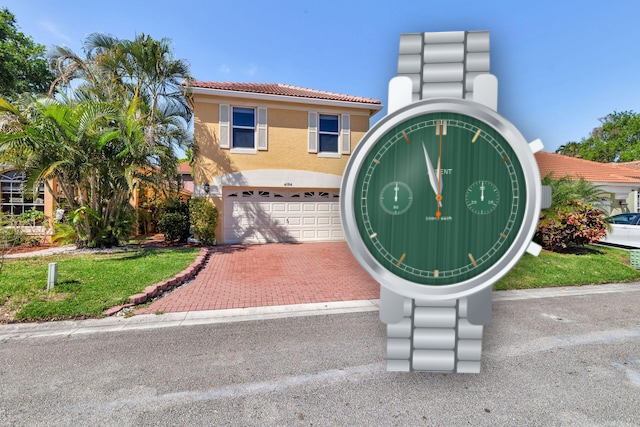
11:57
